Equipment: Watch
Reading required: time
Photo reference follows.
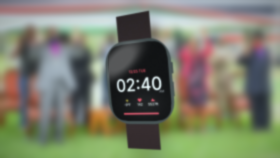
2:40
